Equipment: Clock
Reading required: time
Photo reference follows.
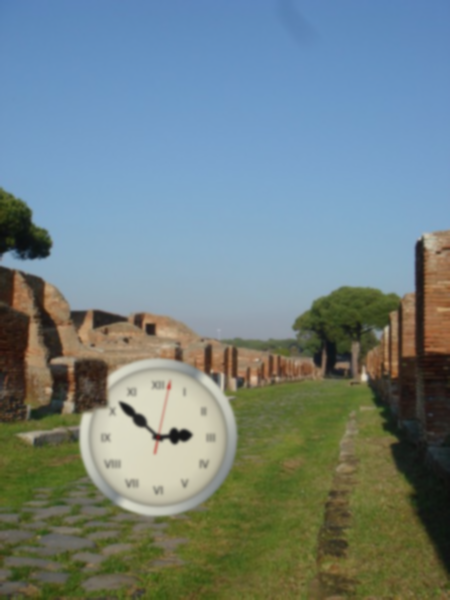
2:52:02
